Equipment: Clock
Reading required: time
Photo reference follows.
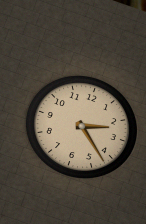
2:22
